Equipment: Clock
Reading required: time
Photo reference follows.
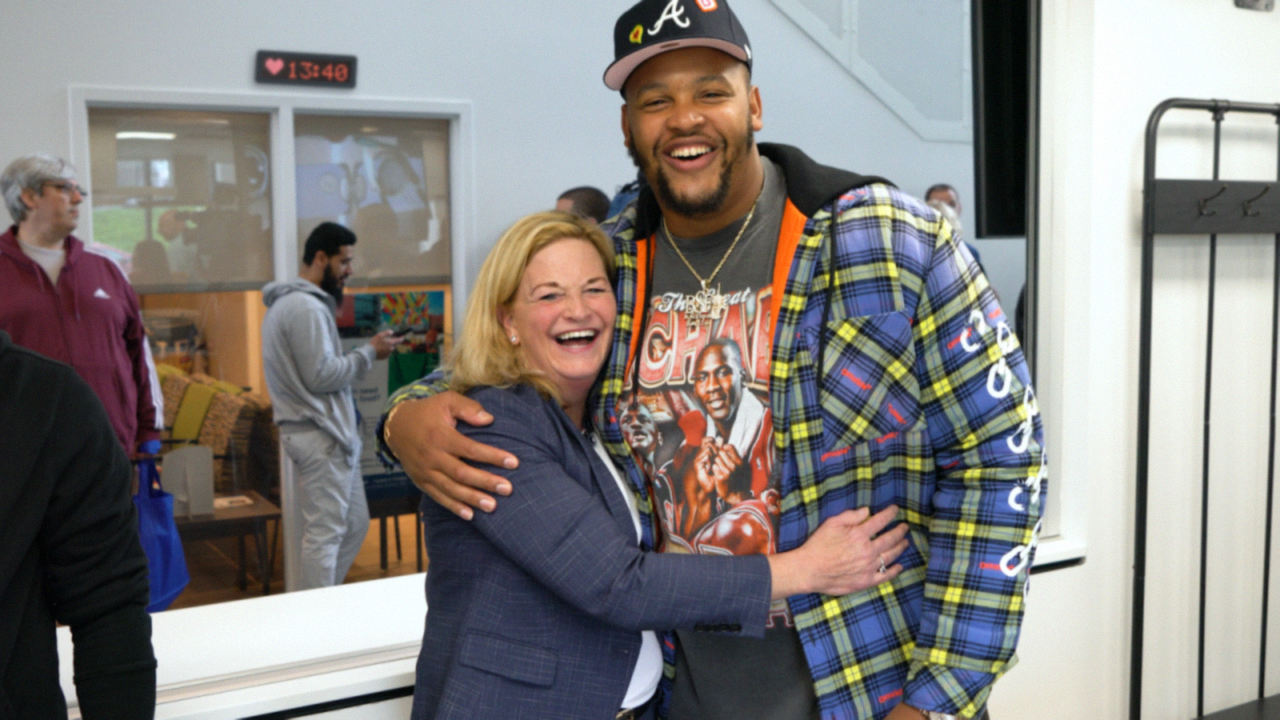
13:40
